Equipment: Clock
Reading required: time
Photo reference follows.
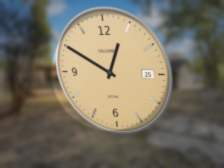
12:50
